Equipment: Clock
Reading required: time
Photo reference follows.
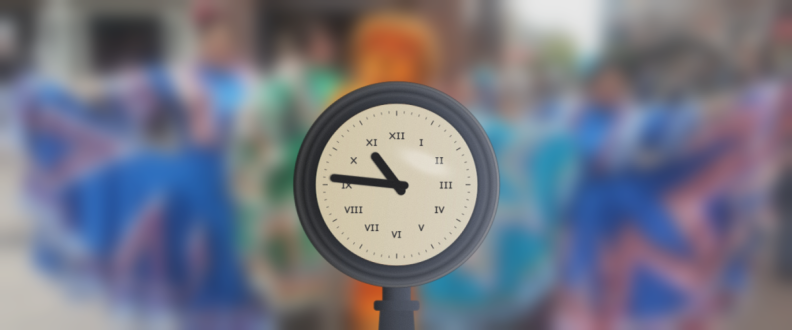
10:46
